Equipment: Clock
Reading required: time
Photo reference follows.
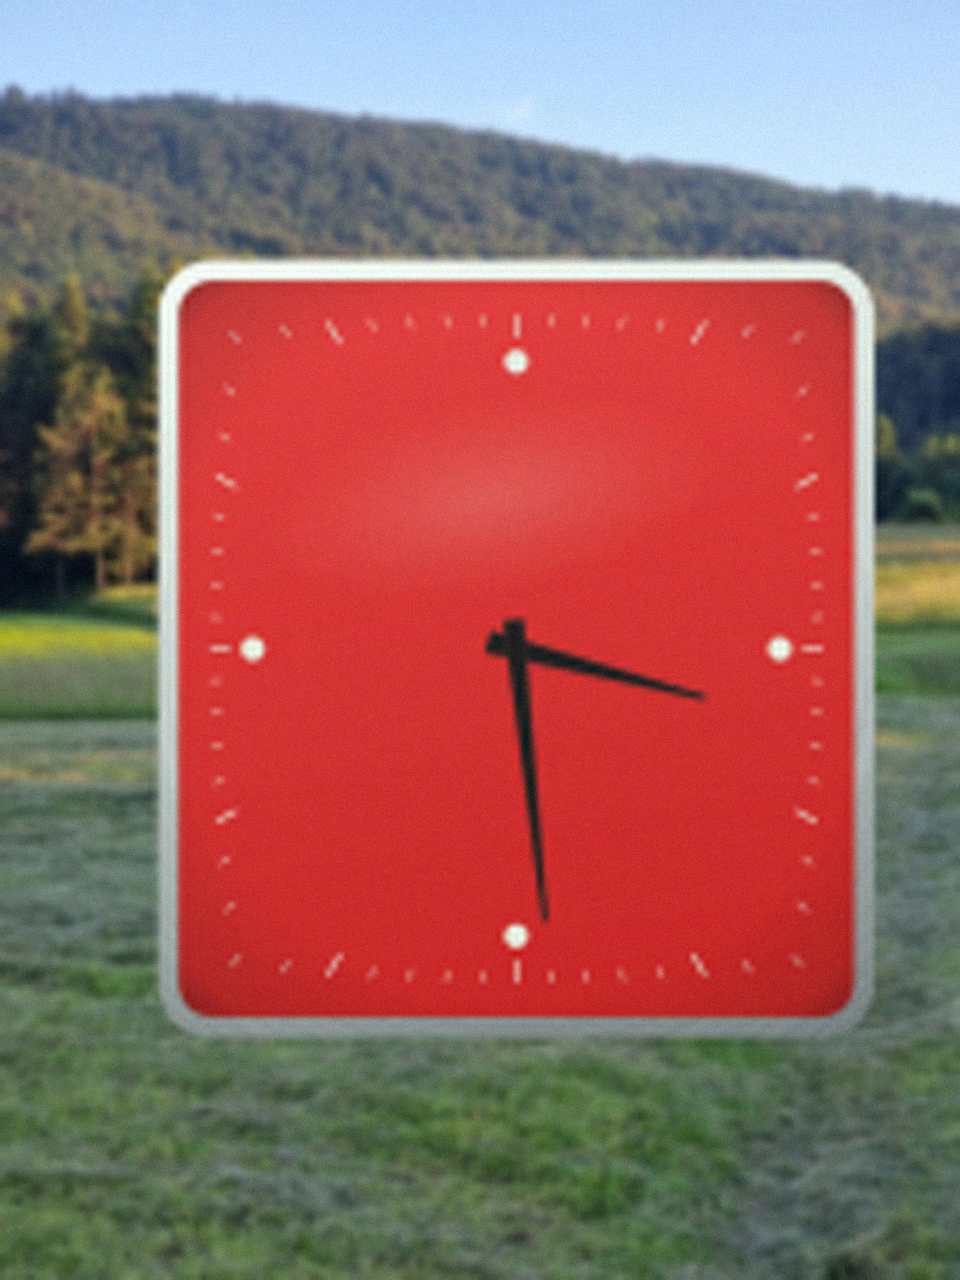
3:29
